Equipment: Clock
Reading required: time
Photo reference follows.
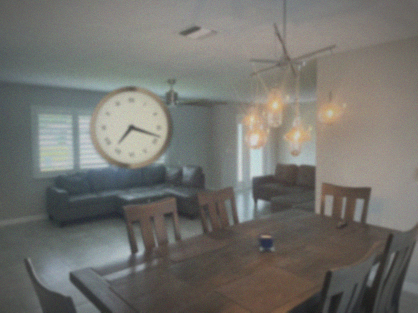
7:18
